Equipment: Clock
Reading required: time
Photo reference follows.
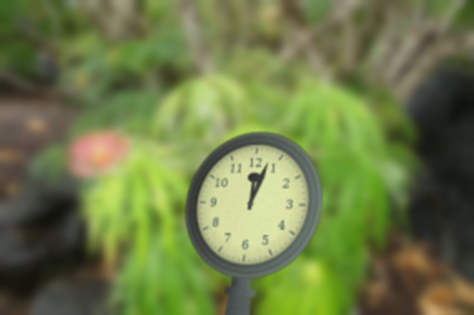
12:03
